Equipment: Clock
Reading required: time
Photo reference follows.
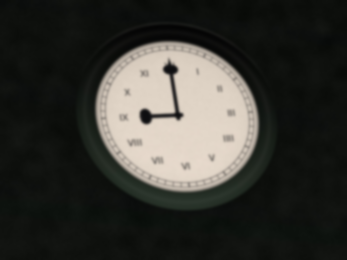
9:00
